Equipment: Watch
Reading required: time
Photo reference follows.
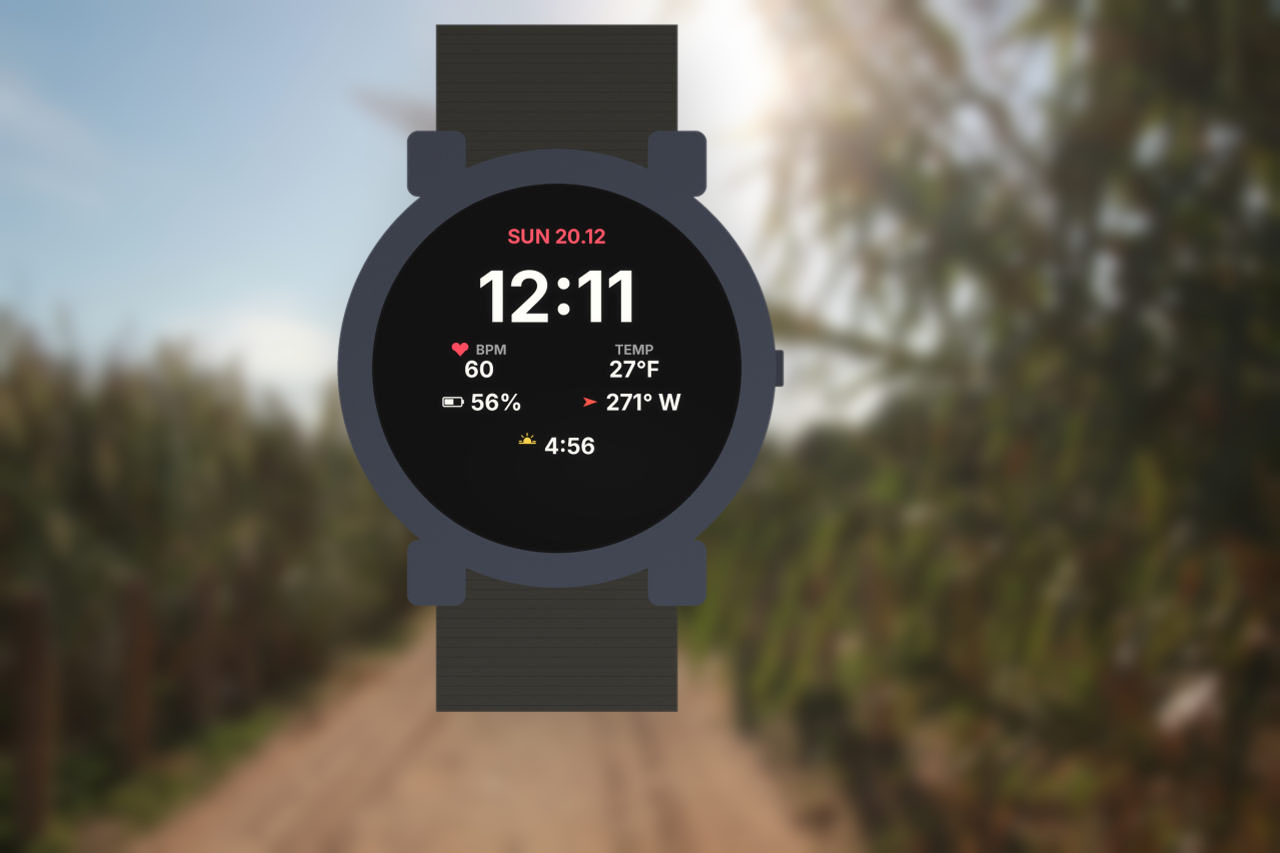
12:11
